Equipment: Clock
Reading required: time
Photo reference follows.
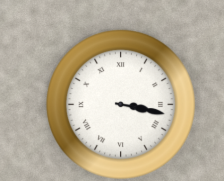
3:17
